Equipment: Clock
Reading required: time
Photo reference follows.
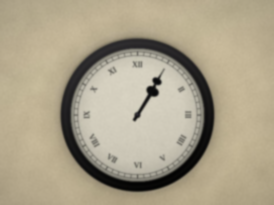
1:05
